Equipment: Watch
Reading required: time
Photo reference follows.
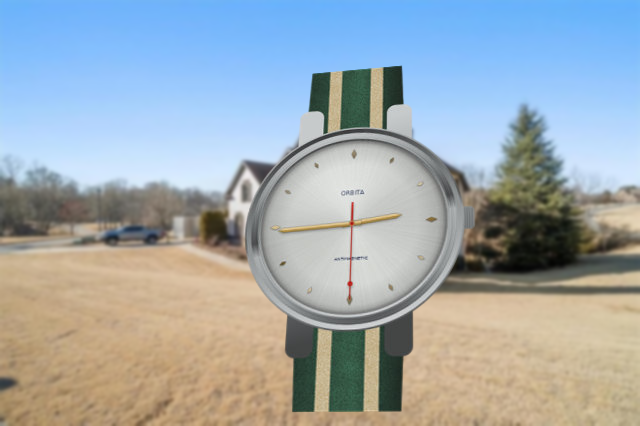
2:44:30
